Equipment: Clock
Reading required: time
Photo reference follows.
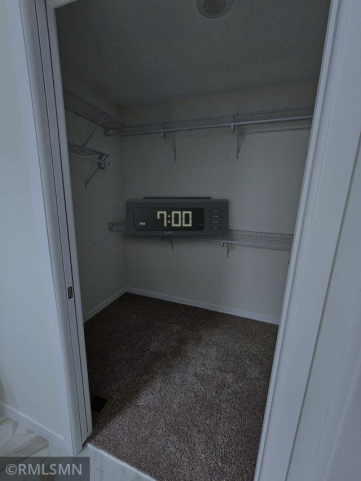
7:00
